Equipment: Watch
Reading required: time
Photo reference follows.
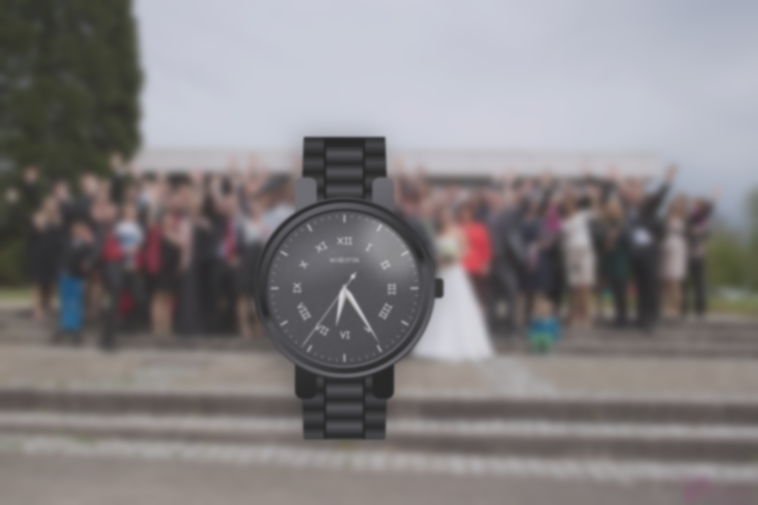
6:24:36
